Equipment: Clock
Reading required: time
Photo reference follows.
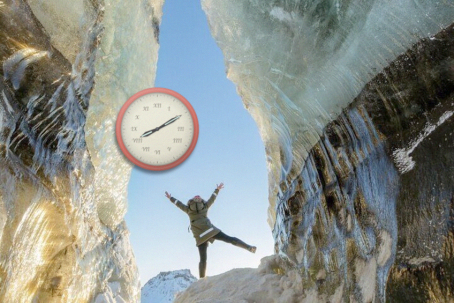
8:10
